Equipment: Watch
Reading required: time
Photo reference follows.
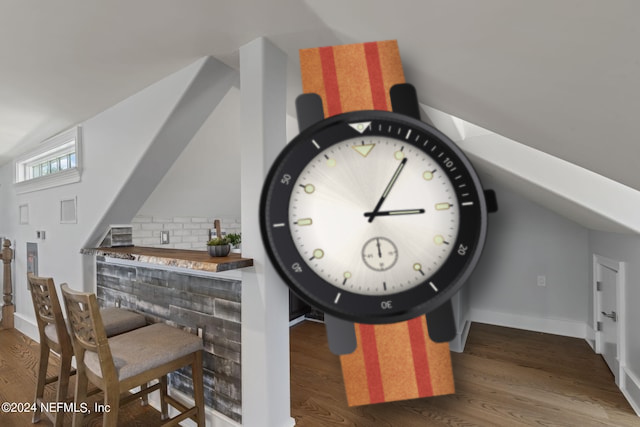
3:06
